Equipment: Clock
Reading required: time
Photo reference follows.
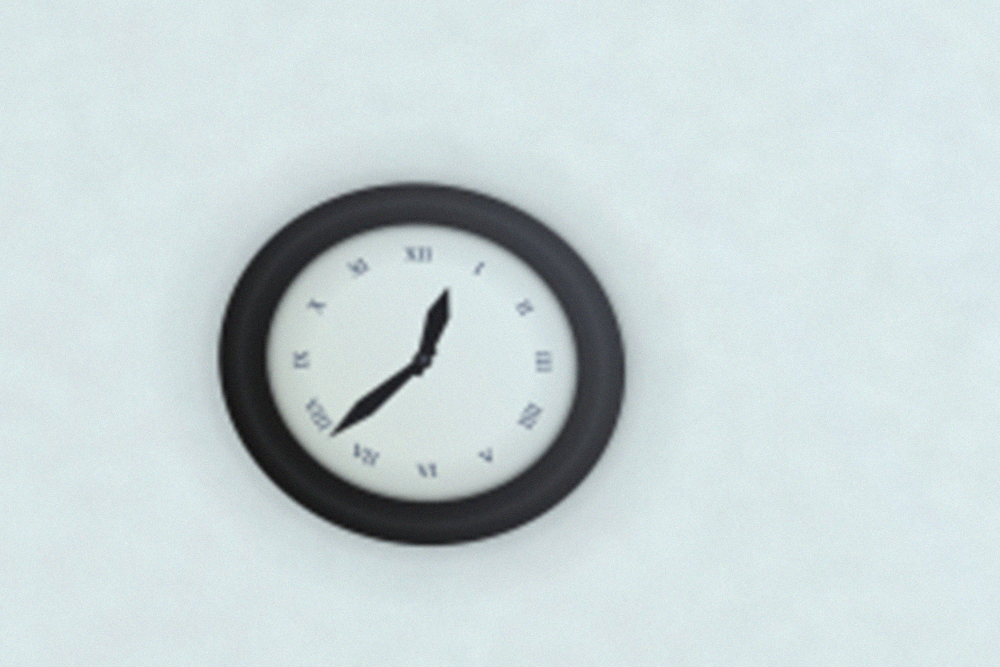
12:38
